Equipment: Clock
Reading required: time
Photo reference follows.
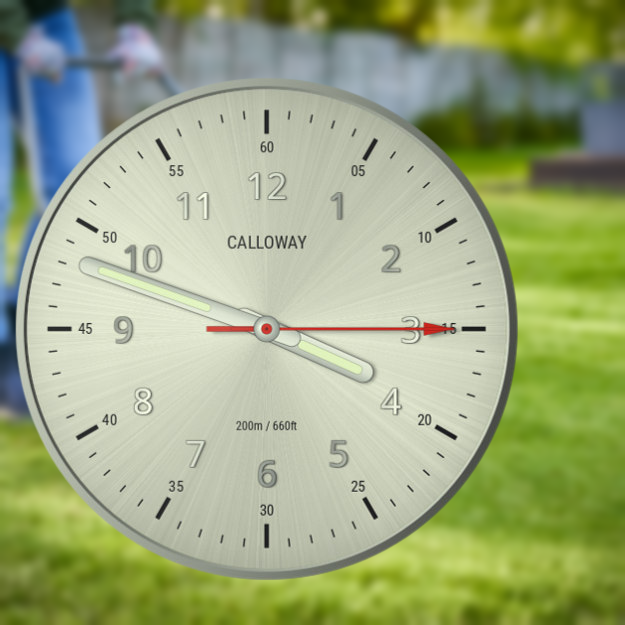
3:48:15
